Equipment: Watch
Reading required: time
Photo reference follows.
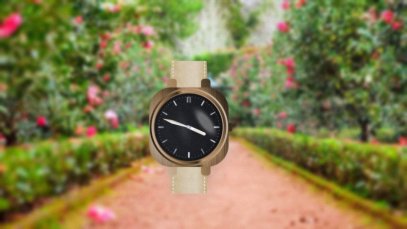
3:48
